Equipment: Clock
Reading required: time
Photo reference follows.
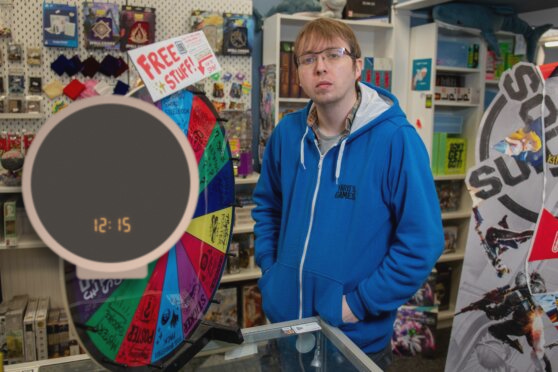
12:15
